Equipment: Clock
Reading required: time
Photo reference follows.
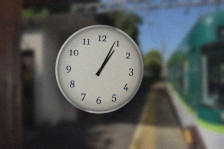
1:04
